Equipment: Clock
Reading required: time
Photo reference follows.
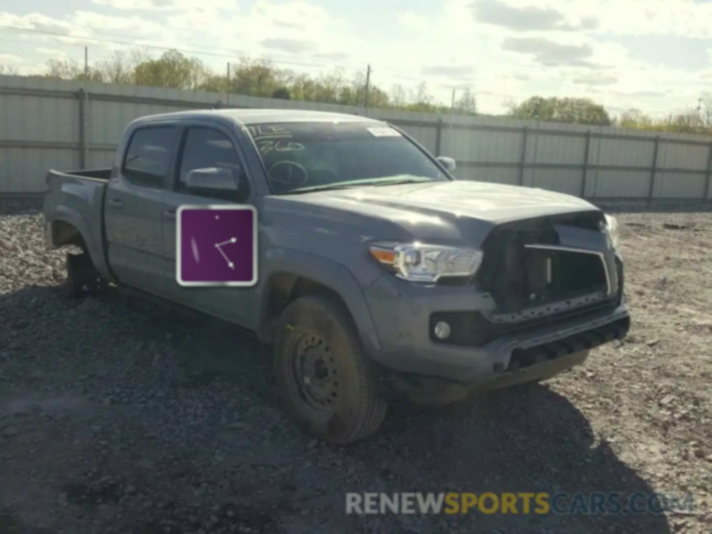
2:24
